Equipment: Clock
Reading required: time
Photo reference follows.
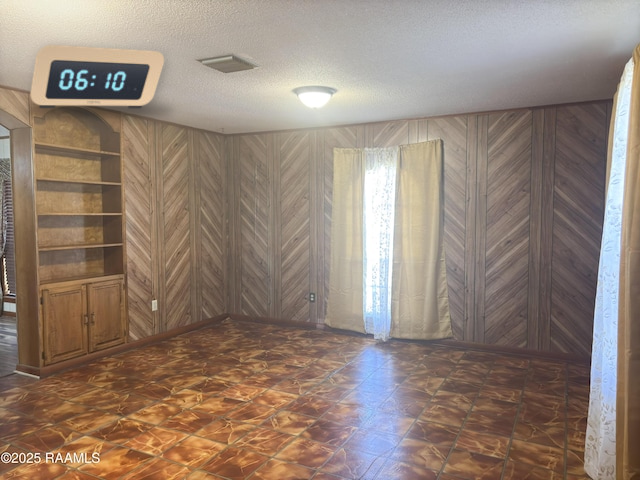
6:10
